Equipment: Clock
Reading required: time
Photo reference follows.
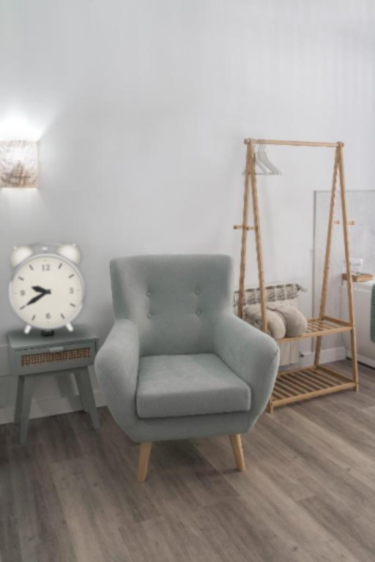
9:40
